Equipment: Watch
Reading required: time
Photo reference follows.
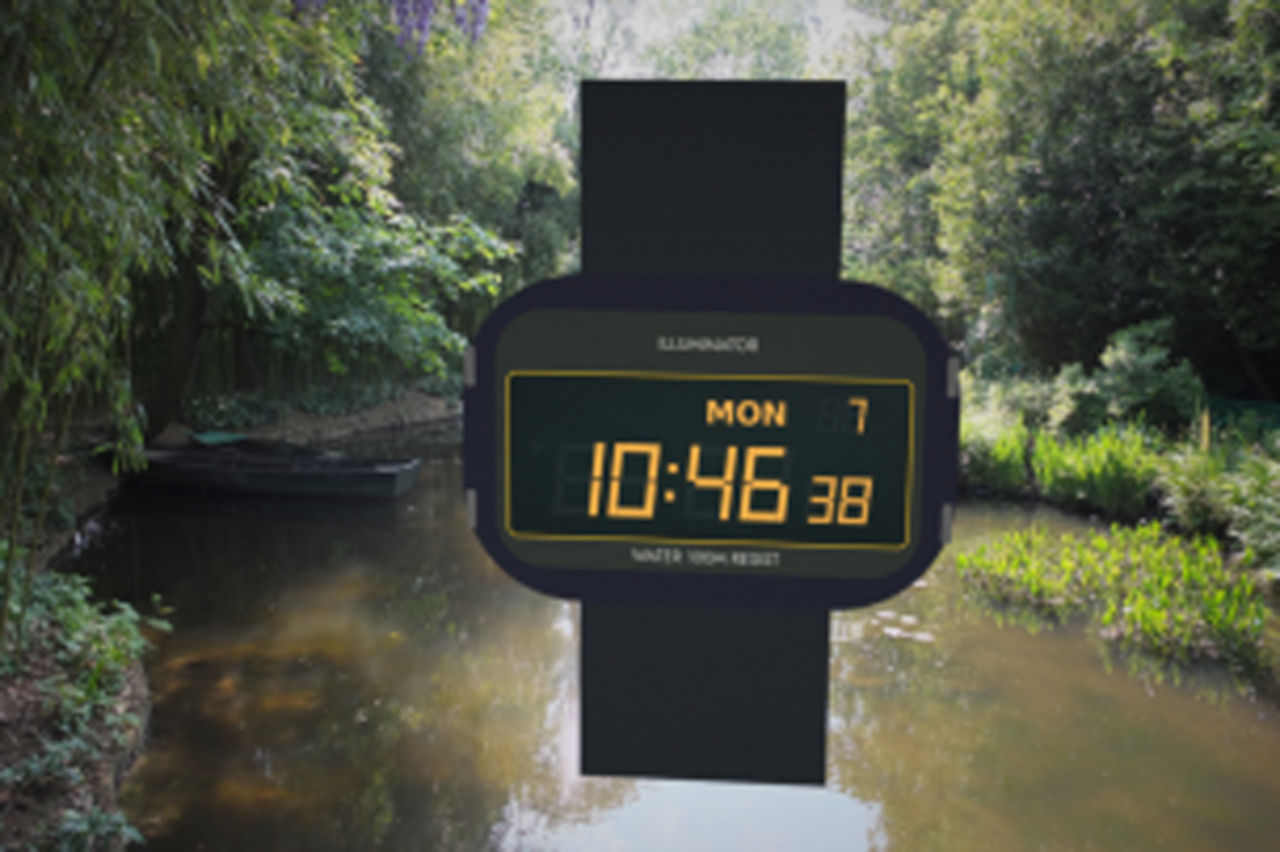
10:46:38
